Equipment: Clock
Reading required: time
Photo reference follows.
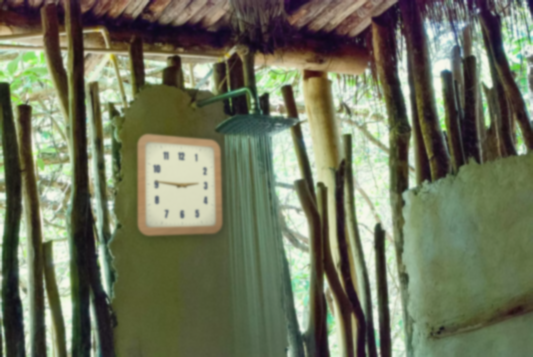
2:46
